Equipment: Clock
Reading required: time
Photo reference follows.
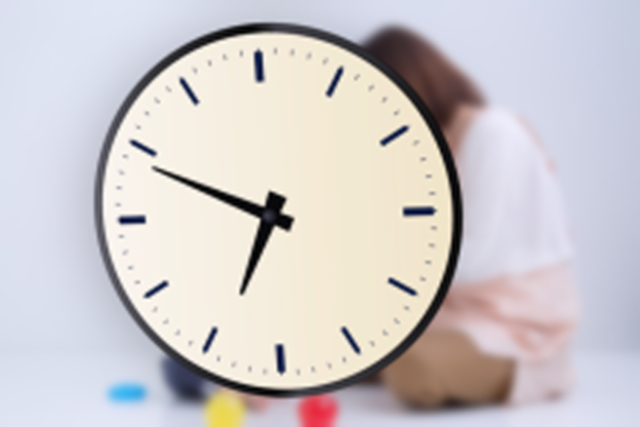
6:49
